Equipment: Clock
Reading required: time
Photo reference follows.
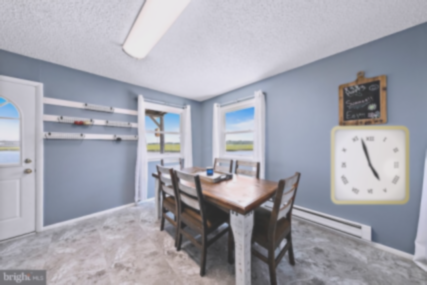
4:57
